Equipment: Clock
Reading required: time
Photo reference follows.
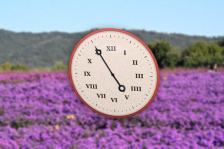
4:55
